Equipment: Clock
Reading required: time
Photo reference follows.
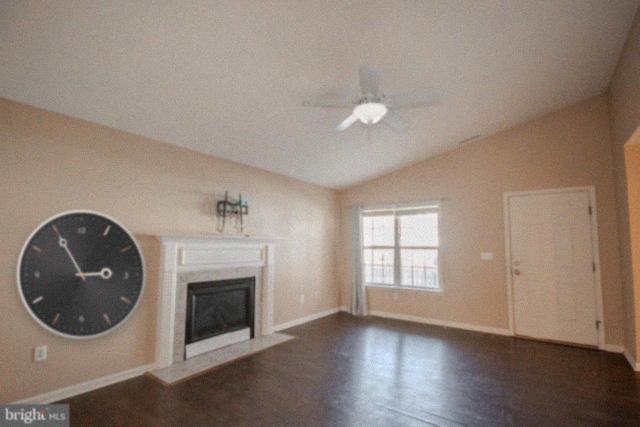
2:55
